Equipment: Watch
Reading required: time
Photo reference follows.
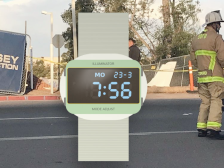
7:56
